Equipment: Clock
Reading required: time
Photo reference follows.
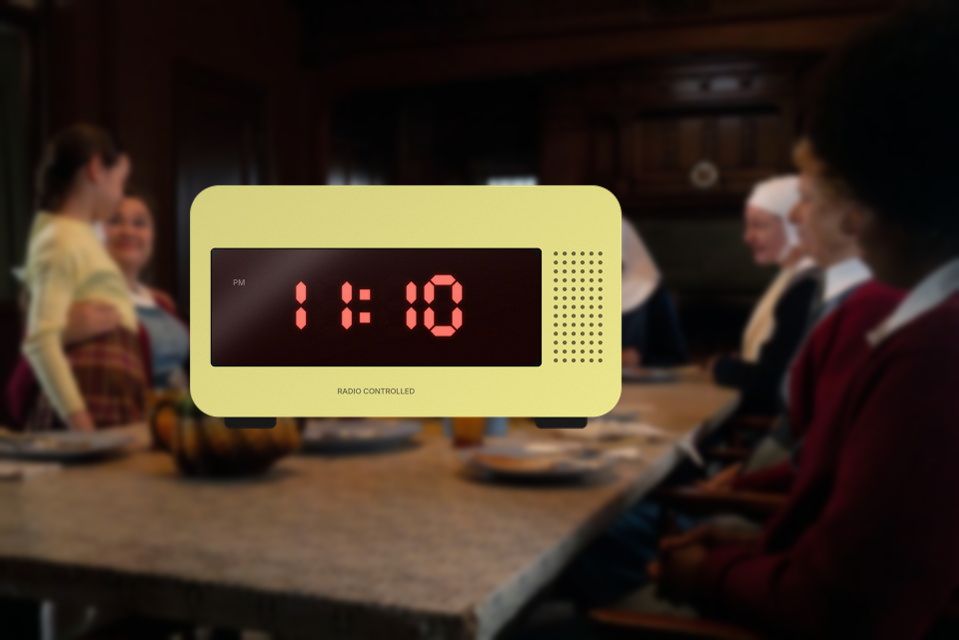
11:10
